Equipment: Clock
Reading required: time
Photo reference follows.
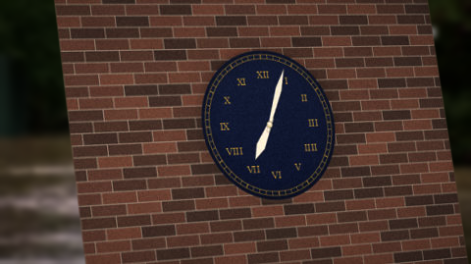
7:04
